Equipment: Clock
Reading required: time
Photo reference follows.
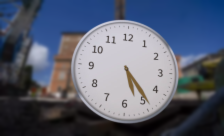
5:24
